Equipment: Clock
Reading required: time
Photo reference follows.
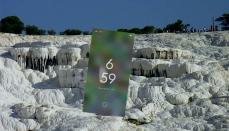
6:59
